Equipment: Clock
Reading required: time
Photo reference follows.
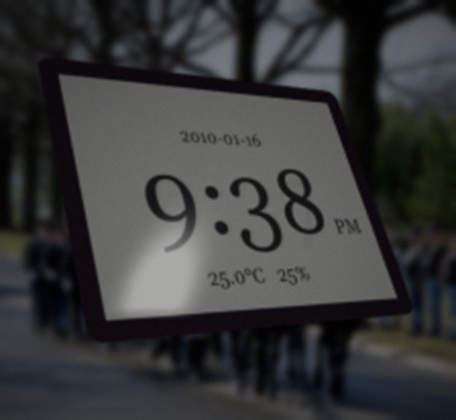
9:38
